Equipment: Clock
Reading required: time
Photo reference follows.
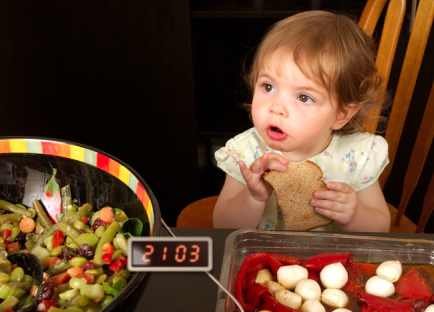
21:03
